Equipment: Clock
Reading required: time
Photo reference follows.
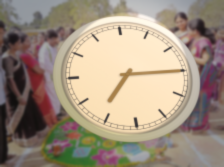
7:15
